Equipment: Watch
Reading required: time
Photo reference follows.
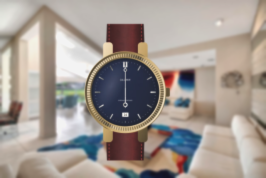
6:00
